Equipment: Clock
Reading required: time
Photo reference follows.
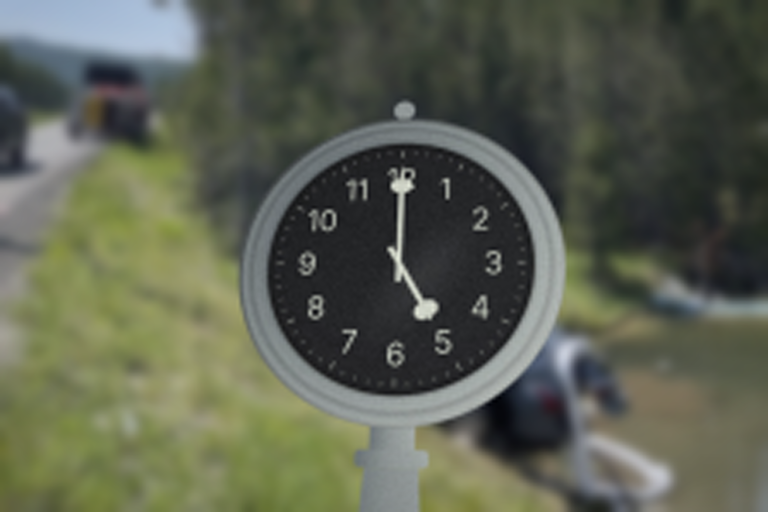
5:00
